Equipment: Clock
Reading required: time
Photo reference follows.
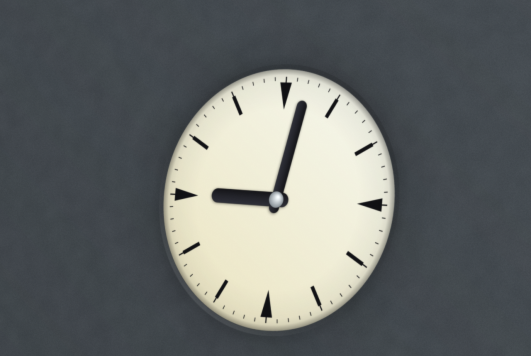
9:02
